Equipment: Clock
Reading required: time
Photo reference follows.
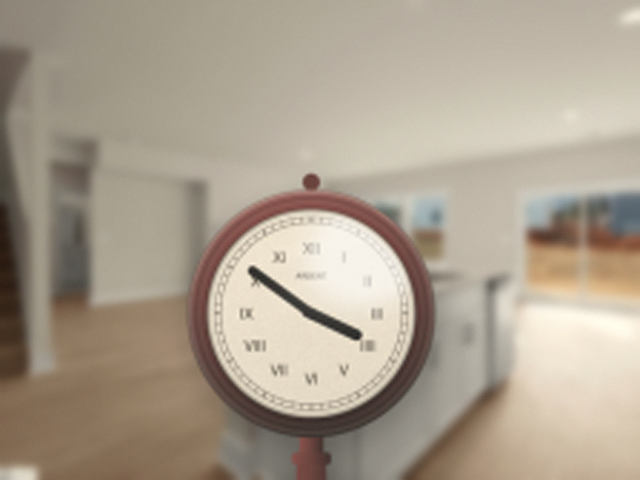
3:51
